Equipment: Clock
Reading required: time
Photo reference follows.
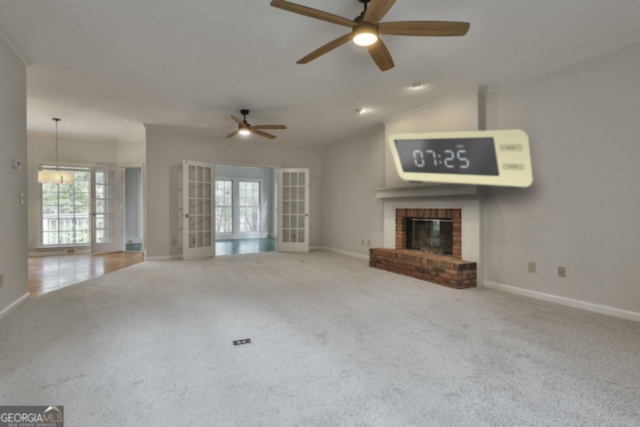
7:25
